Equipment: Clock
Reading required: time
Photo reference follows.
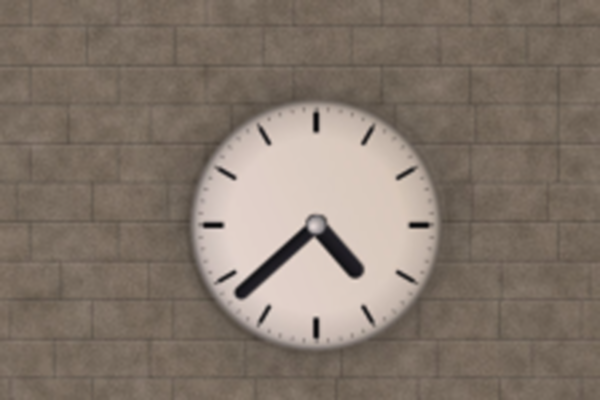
4:38
